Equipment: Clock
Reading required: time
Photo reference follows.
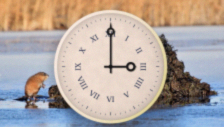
3:00
